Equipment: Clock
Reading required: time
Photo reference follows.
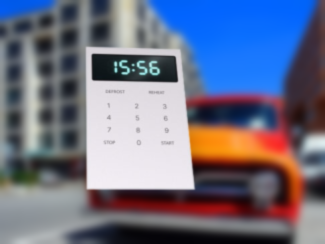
15:56
